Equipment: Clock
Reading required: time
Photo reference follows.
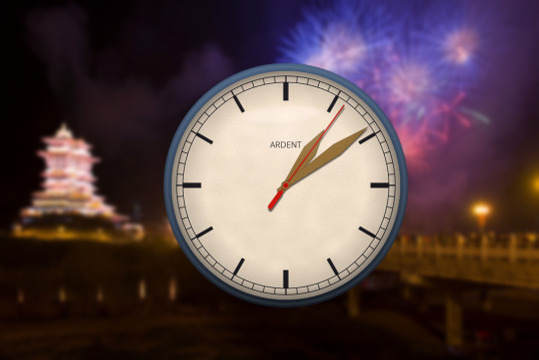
1:09:06
